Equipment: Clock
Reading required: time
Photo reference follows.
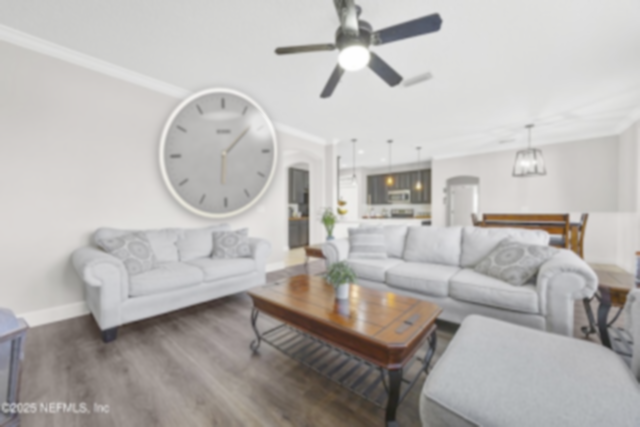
6:08
